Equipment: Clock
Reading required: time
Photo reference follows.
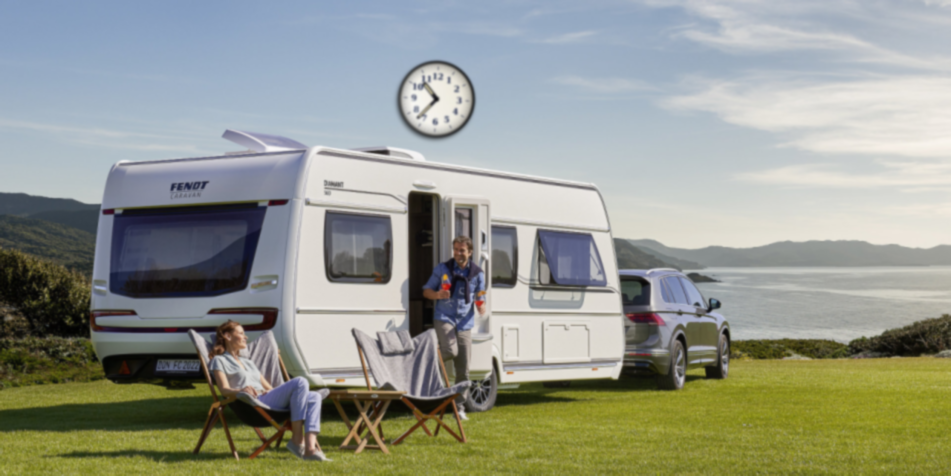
10:37
